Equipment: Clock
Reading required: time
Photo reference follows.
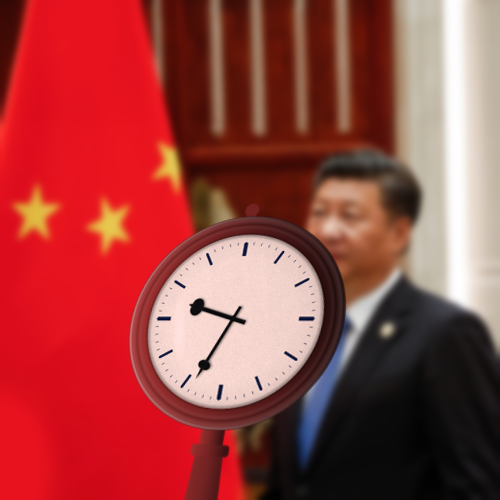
9:34
